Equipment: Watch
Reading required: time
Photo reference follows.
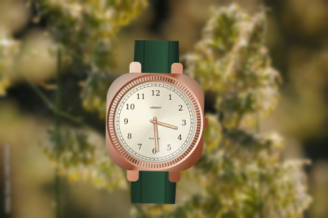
3:29
